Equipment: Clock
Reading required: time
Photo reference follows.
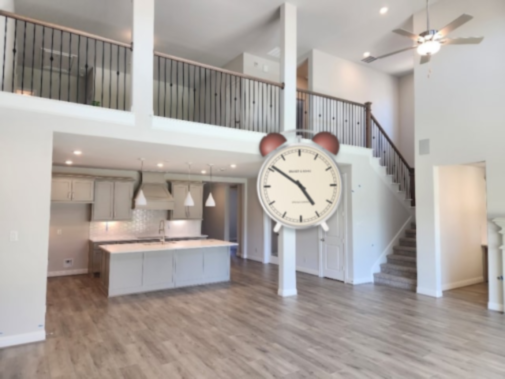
4:51
